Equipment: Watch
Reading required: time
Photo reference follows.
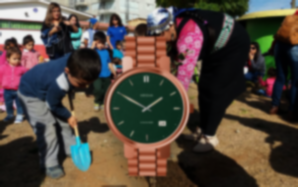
1:50
